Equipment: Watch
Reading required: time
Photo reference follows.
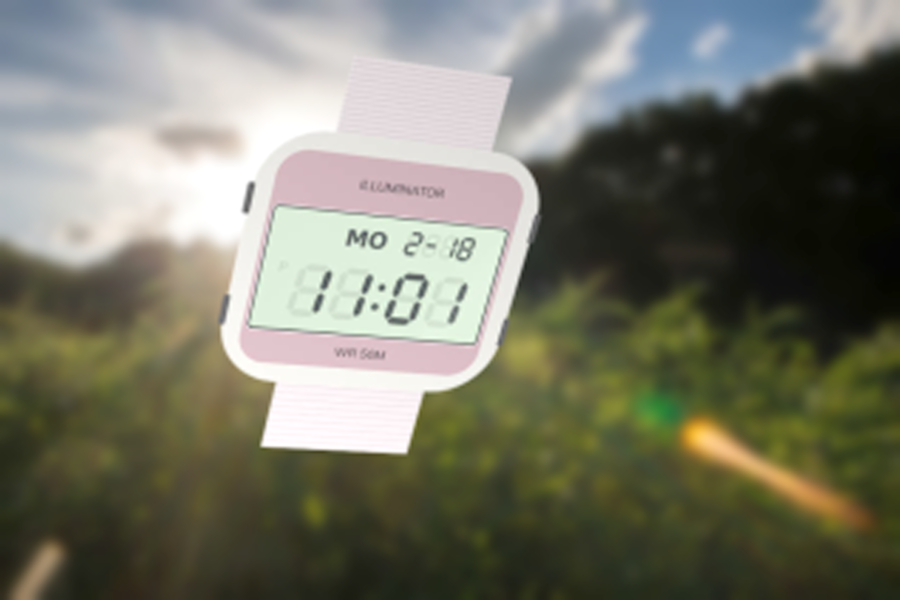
11:01
